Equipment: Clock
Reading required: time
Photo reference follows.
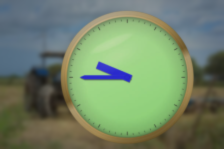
9:45
